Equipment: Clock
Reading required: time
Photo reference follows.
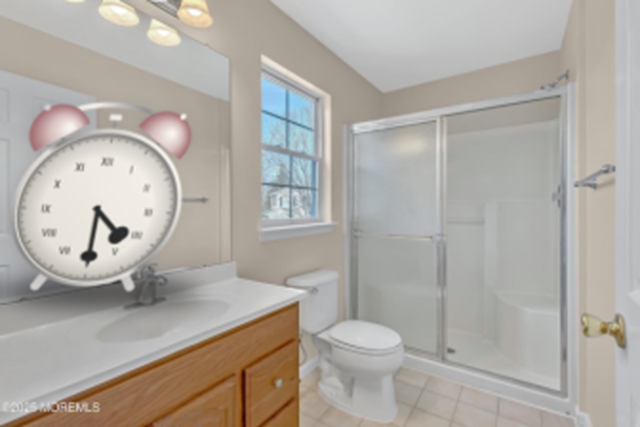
4:30
